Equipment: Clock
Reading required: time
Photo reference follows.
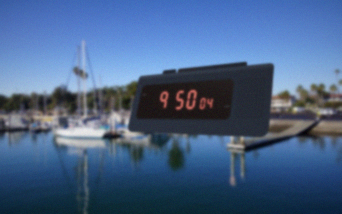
9:50
